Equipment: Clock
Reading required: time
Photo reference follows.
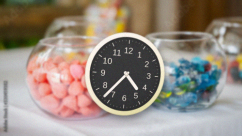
4:37
